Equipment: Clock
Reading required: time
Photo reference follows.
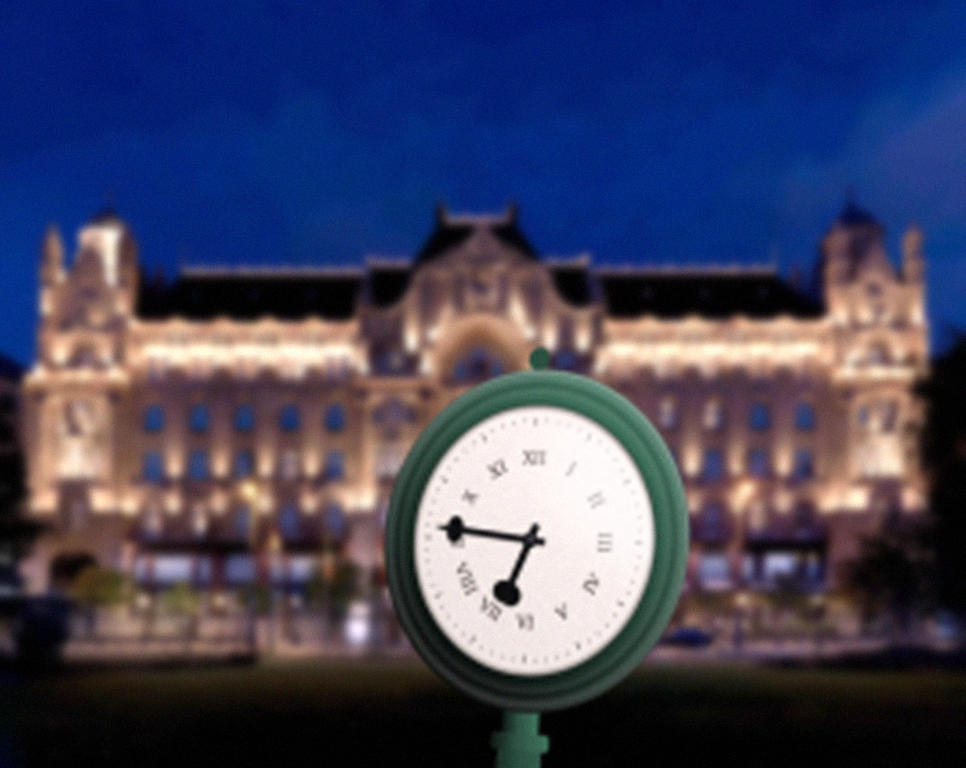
6:46
